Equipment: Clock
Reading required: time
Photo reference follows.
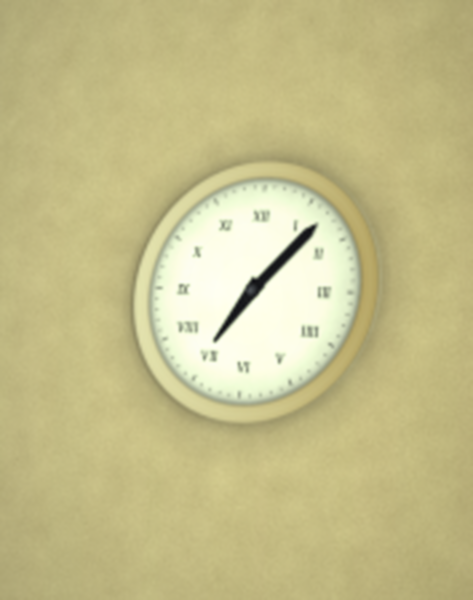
7:07
